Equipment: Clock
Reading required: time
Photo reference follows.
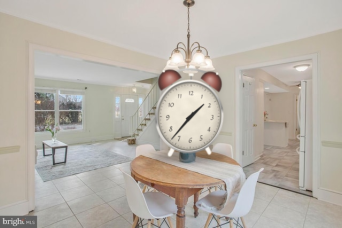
1:37
